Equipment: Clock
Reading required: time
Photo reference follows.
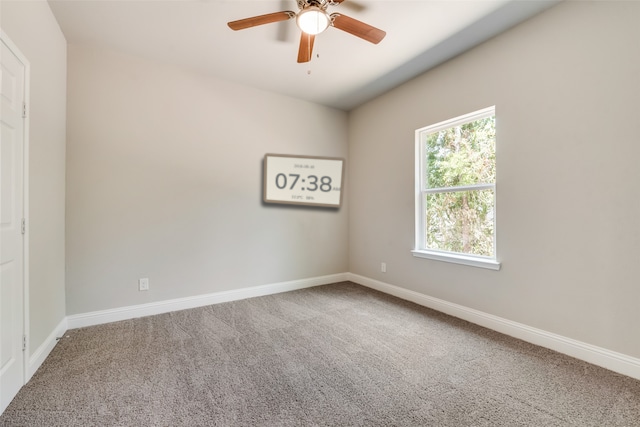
7:38
